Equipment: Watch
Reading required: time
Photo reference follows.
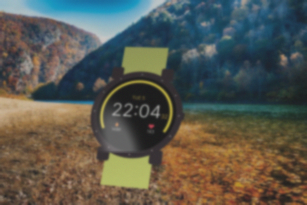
22:04
